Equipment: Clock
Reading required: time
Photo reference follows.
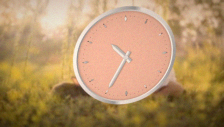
10:35
